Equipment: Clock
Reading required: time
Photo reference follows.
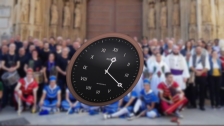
12:20
